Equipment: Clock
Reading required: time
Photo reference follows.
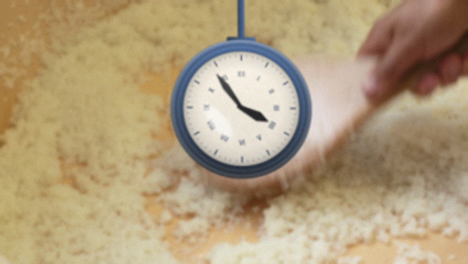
3:54
